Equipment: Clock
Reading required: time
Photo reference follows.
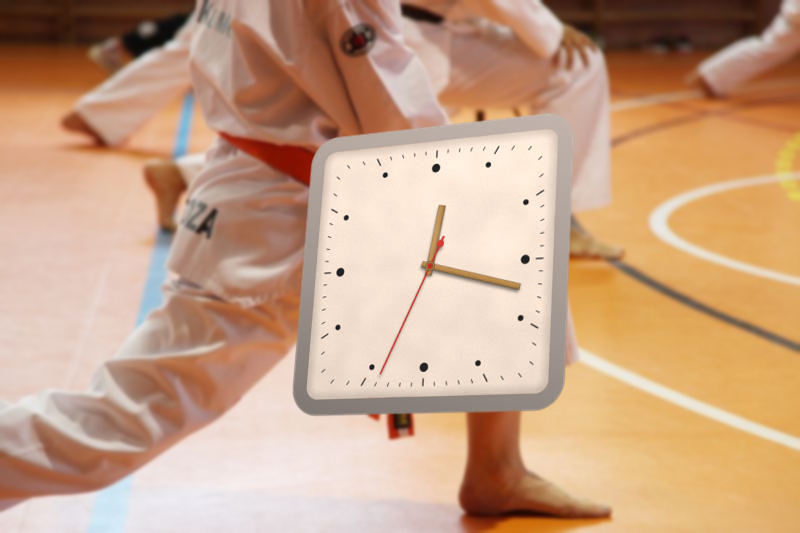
12:17:34
